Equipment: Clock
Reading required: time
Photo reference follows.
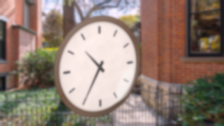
10:35
